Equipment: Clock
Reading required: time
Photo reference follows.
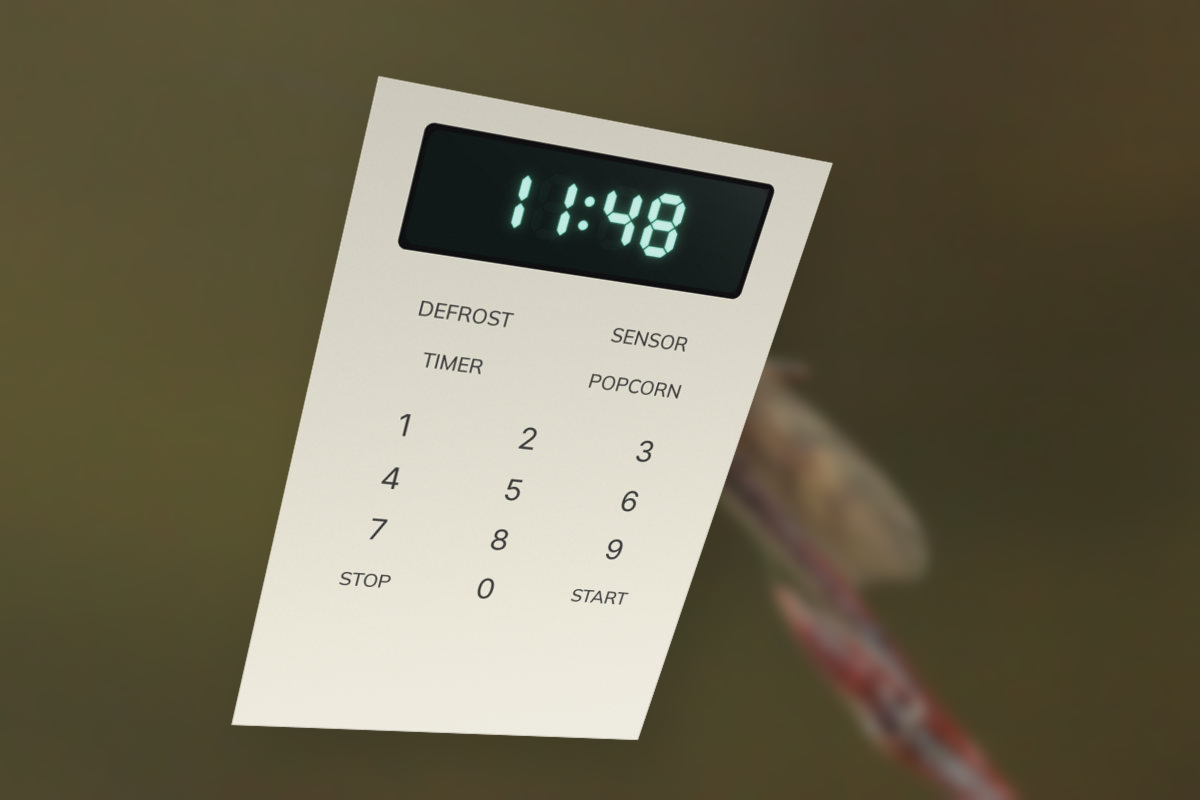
11:48
